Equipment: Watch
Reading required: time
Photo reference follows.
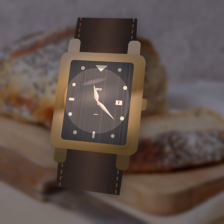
11:22
